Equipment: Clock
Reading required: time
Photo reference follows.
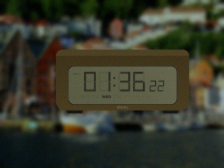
1:36:22
